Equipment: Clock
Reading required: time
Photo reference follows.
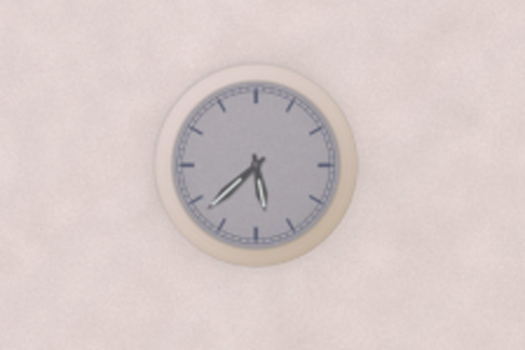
5:38
